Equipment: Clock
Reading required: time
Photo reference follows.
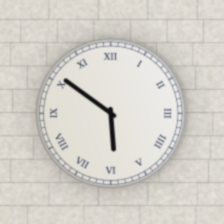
5:51
